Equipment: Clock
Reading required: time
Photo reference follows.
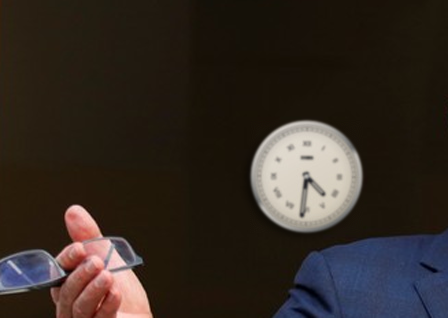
4:31
